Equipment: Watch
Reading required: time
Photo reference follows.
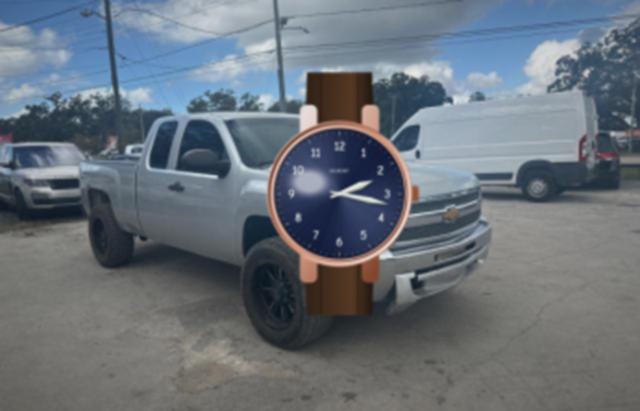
2:17
